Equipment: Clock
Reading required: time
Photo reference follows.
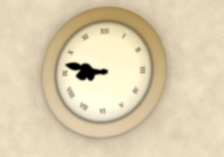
8:47
